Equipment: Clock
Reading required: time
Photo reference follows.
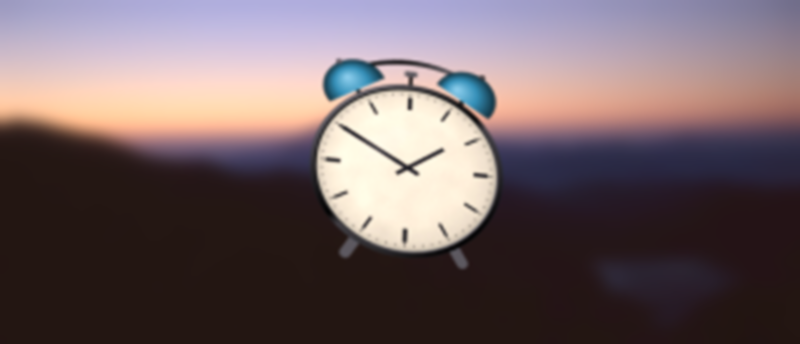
1:50
